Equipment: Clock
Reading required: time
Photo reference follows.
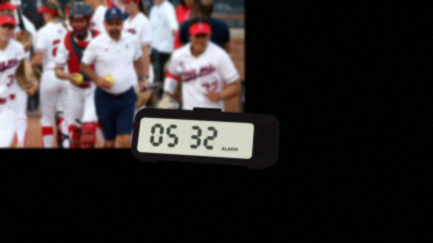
5:32
